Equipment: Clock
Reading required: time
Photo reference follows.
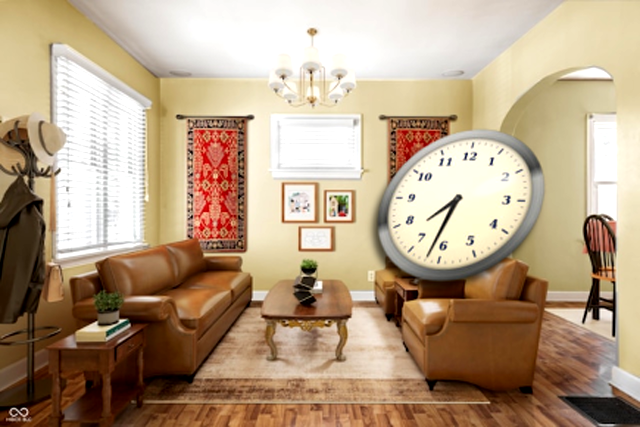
7:32
